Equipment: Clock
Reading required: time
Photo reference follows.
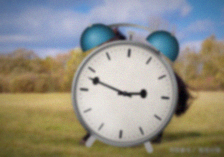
2:48
